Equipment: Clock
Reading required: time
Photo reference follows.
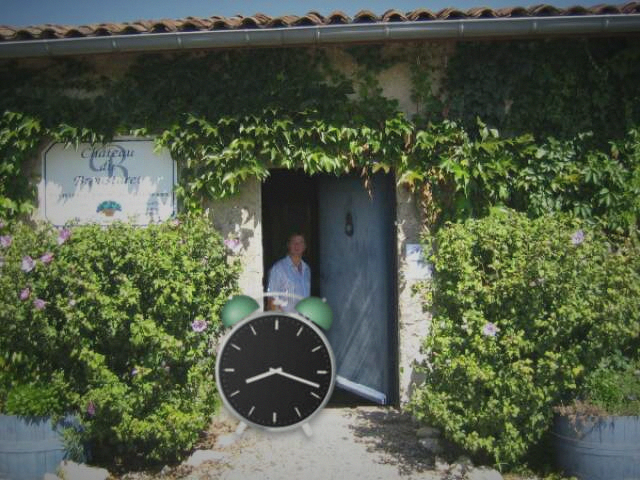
8:18
